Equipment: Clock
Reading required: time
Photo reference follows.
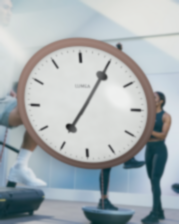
7:05
